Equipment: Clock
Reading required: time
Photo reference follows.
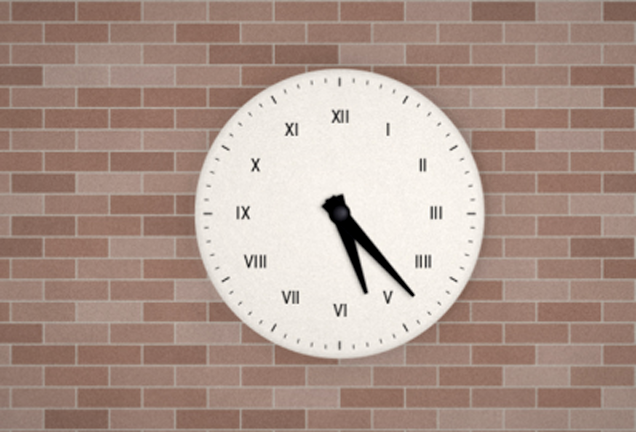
5:23
